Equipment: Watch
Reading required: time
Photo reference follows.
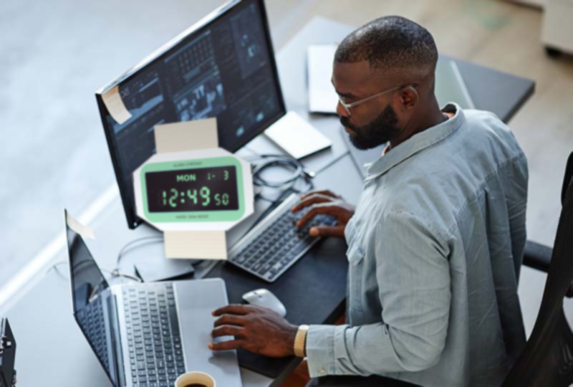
12:49:50
